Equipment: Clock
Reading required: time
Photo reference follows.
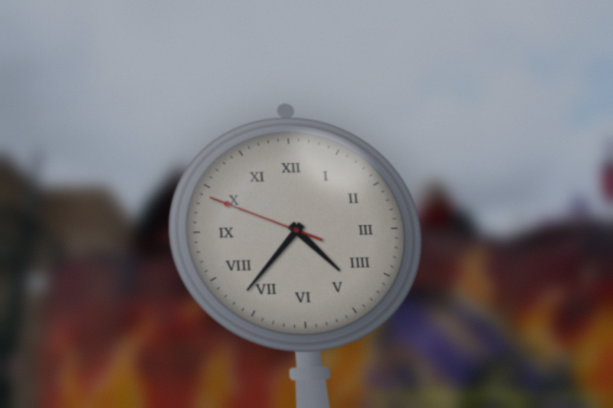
4:36:49
